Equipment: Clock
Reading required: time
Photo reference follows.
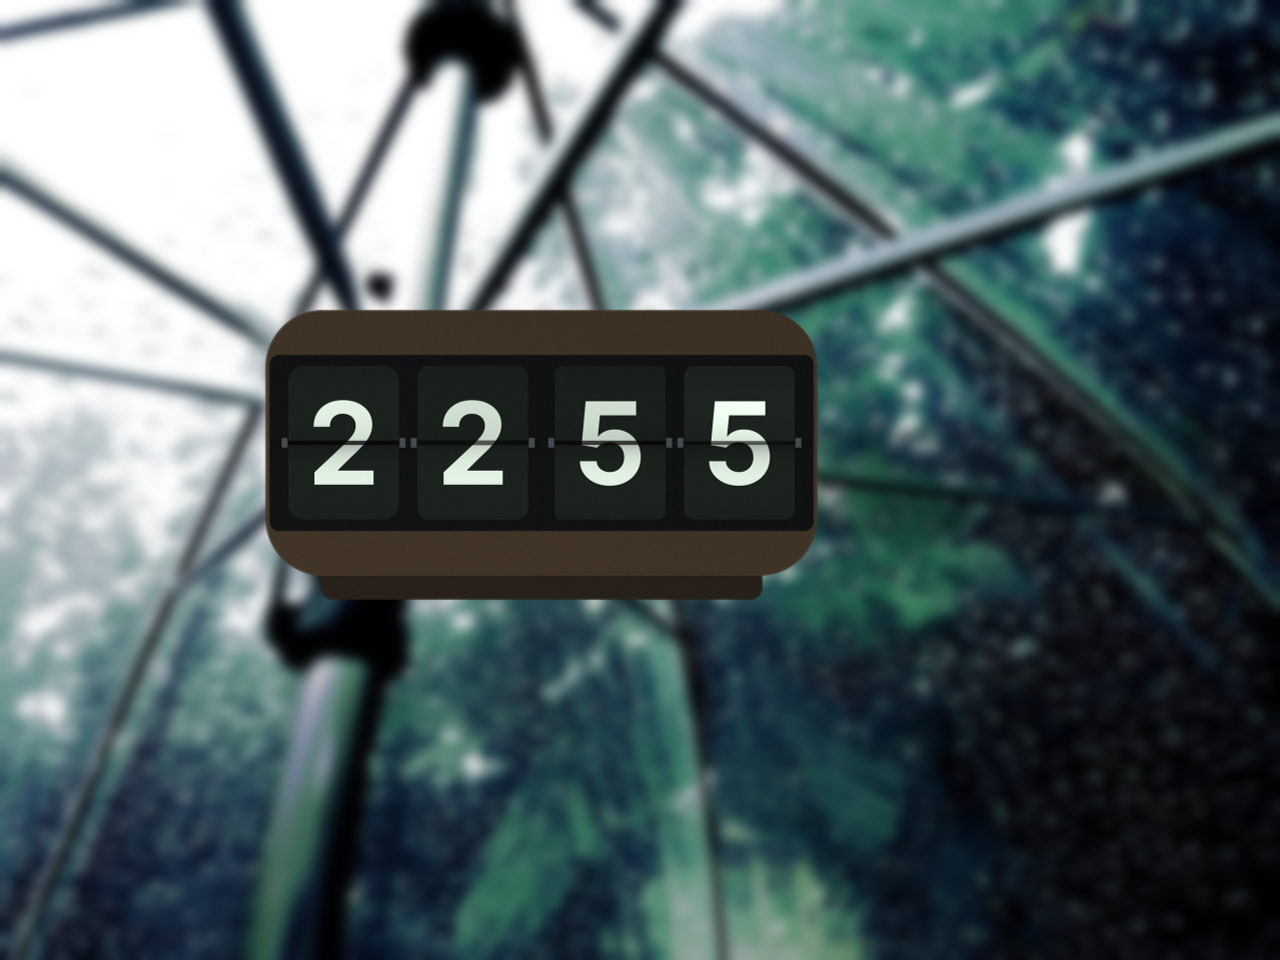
22:55
